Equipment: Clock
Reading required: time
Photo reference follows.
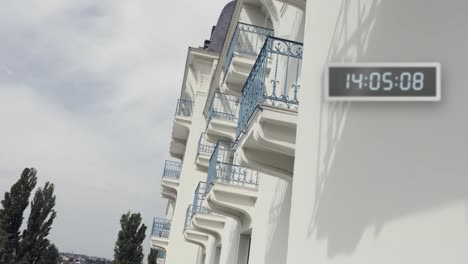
14:05:08
